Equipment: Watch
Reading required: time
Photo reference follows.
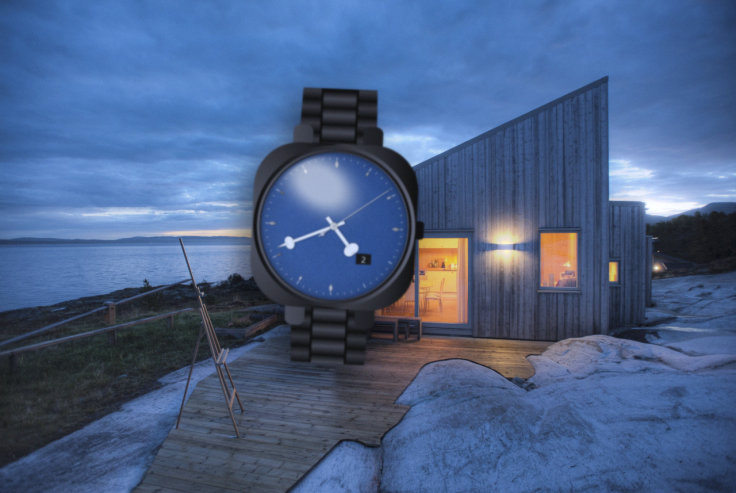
4:41:09
